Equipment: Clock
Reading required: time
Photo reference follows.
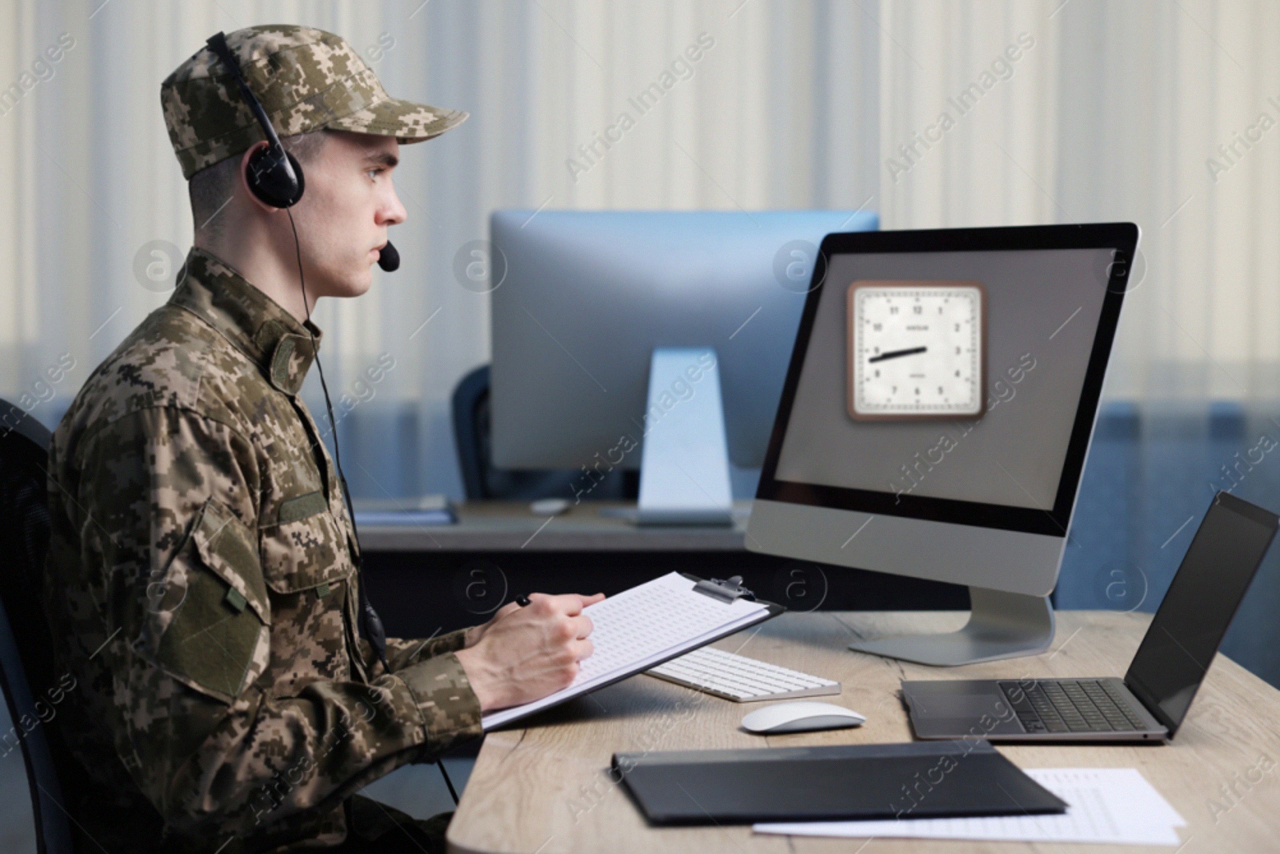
8:43
